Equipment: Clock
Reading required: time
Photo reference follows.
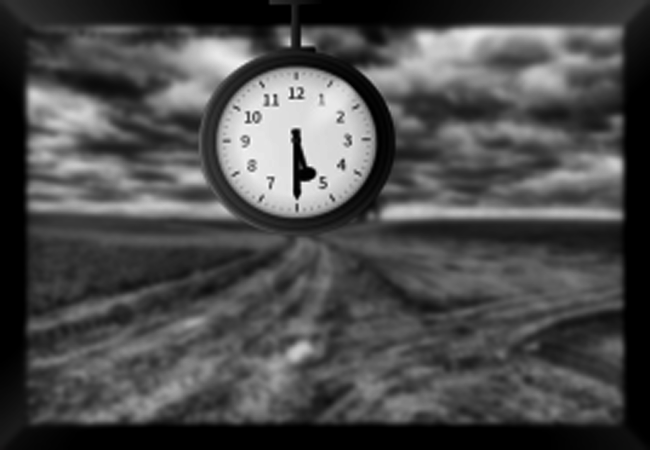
5:30
